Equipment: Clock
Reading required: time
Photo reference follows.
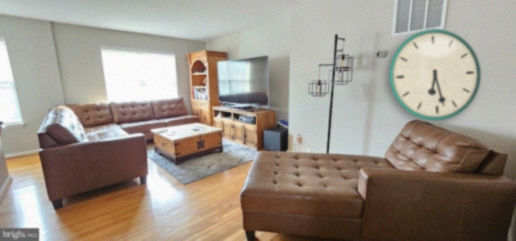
6:28
